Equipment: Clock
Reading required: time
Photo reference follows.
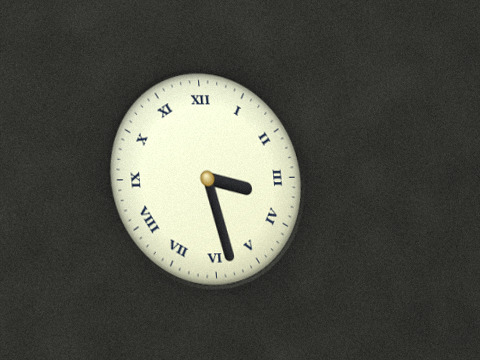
3:28
